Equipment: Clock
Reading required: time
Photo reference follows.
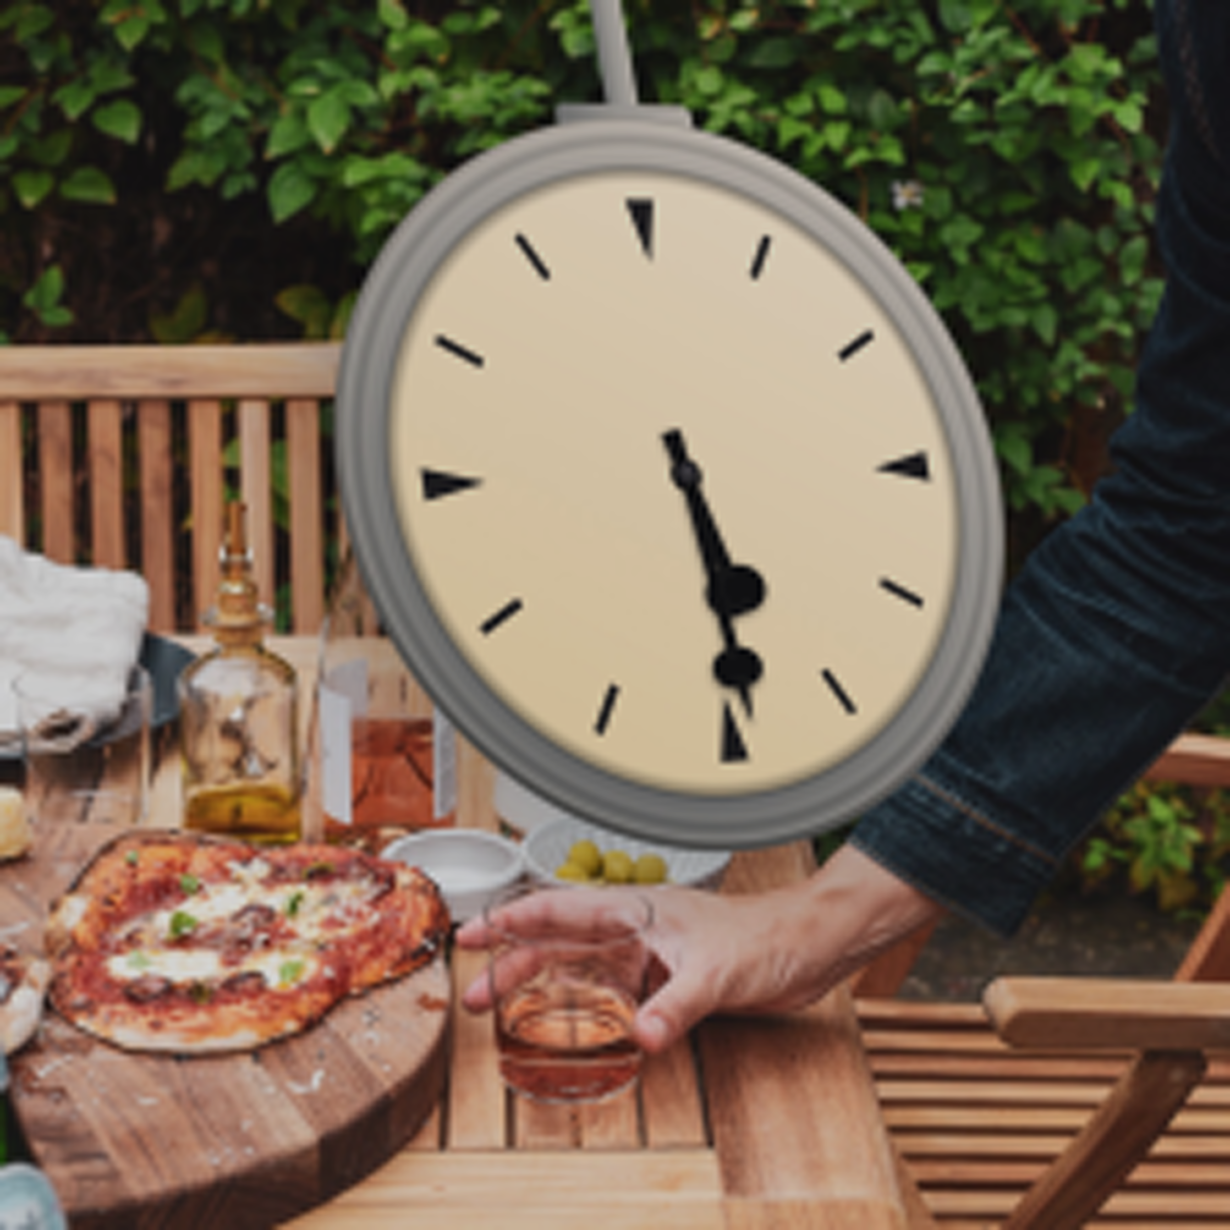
5:29
